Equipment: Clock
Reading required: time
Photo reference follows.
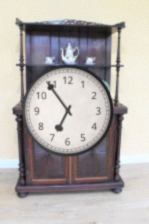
6:54
